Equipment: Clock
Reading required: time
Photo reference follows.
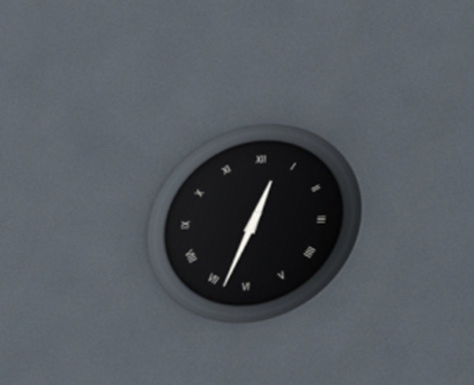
12:33
